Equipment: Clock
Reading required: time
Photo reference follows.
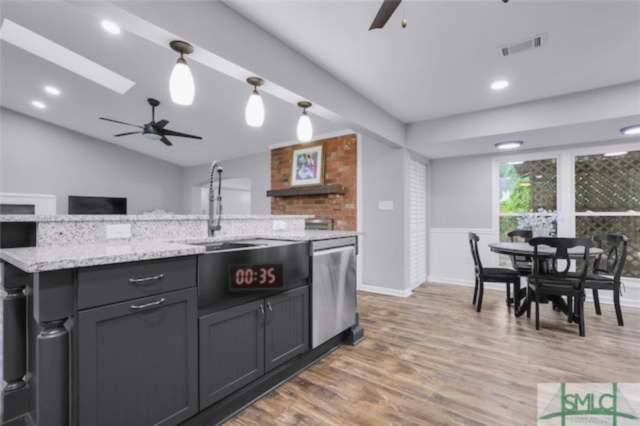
0:35
